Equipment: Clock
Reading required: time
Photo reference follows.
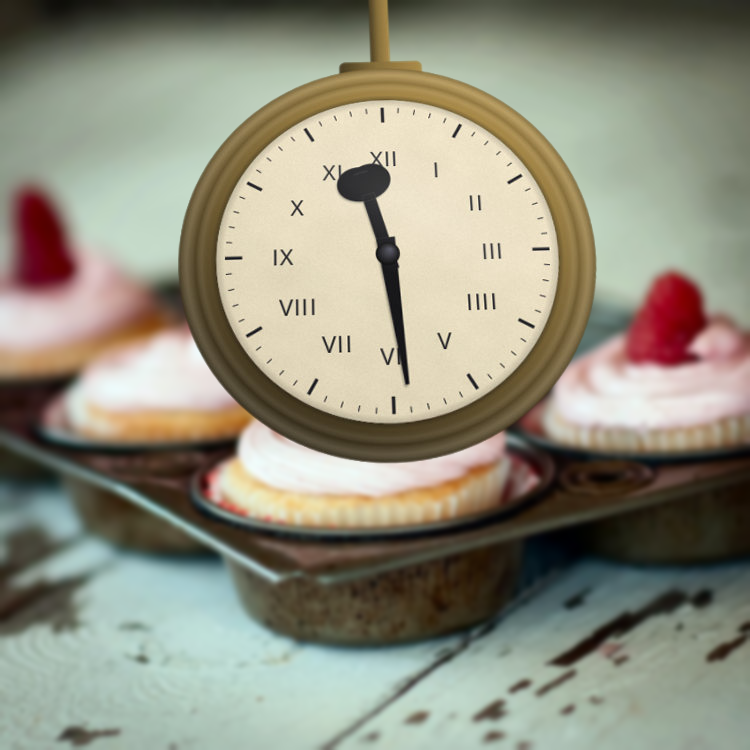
11:29
